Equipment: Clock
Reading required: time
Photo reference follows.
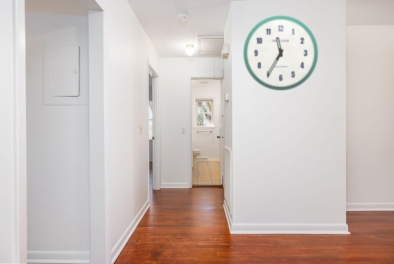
11:35
